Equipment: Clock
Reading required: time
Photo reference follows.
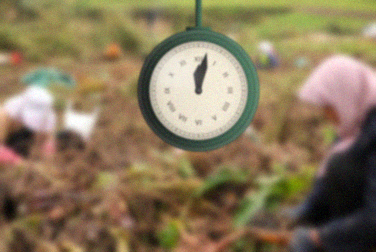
12:02
